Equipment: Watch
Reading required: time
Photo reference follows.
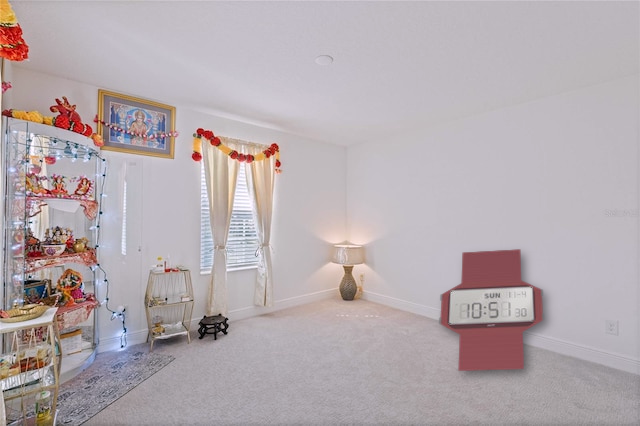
10:51:30
